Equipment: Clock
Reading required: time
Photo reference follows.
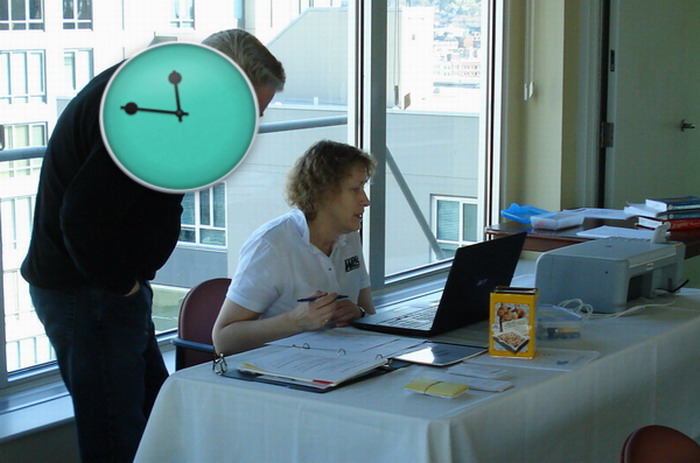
11:46
